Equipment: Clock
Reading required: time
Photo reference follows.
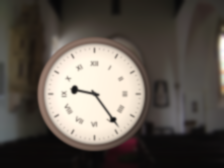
9:24
